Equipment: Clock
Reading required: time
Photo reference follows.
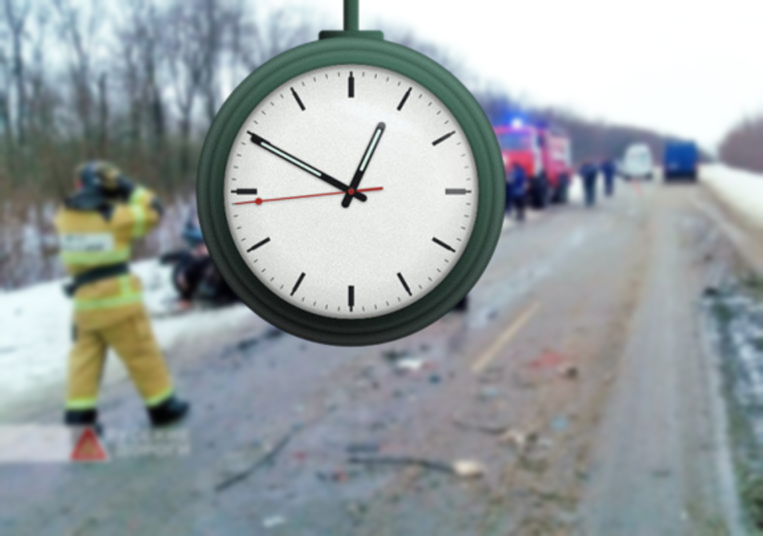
12:49:44
